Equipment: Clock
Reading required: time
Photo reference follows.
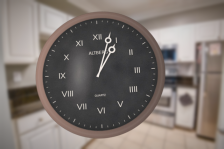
1:03
